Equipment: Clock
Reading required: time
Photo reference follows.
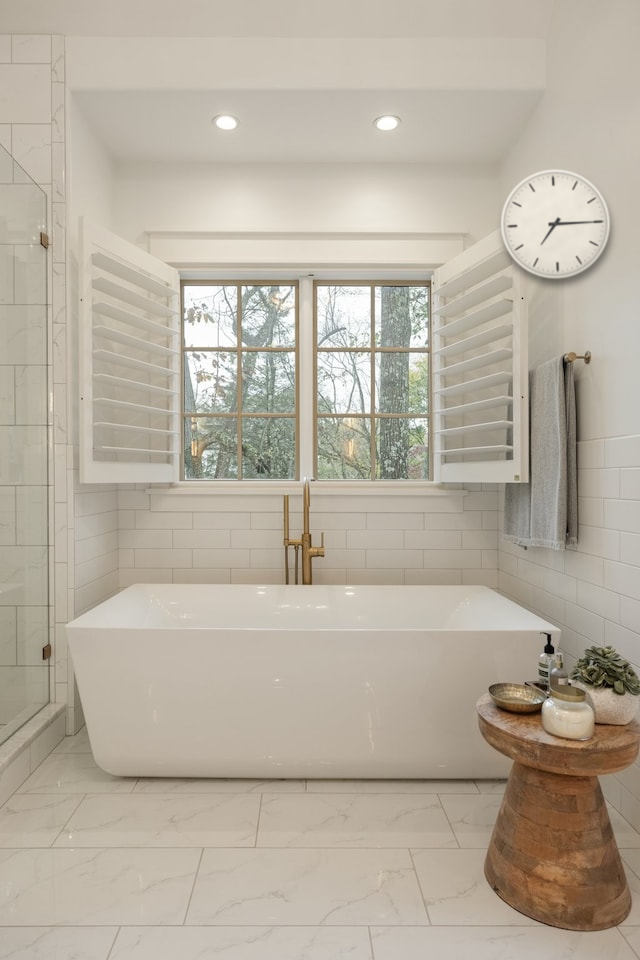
7:15
